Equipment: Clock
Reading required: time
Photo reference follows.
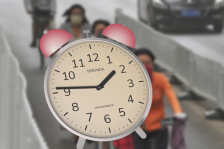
1:46
